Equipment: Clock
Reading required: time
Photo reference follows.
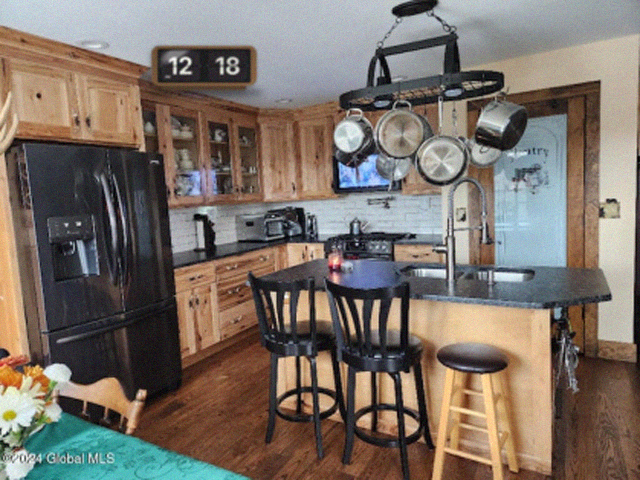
12:18
